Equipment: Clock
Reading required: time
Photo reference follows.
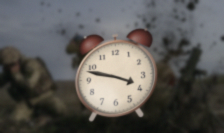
3:48
